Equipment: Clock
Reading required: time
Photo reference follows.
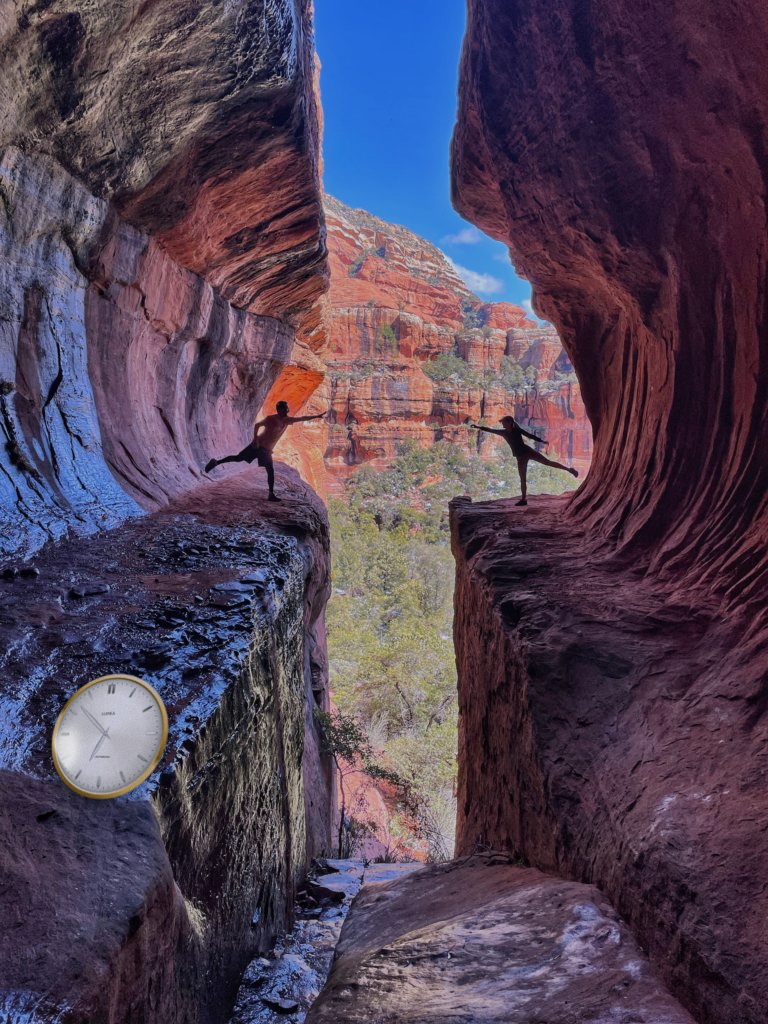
6:52
